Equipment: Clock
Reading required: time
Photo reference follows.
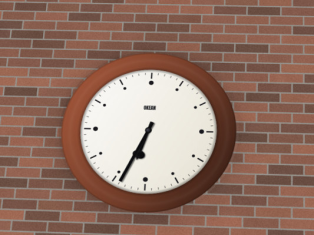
6:34
